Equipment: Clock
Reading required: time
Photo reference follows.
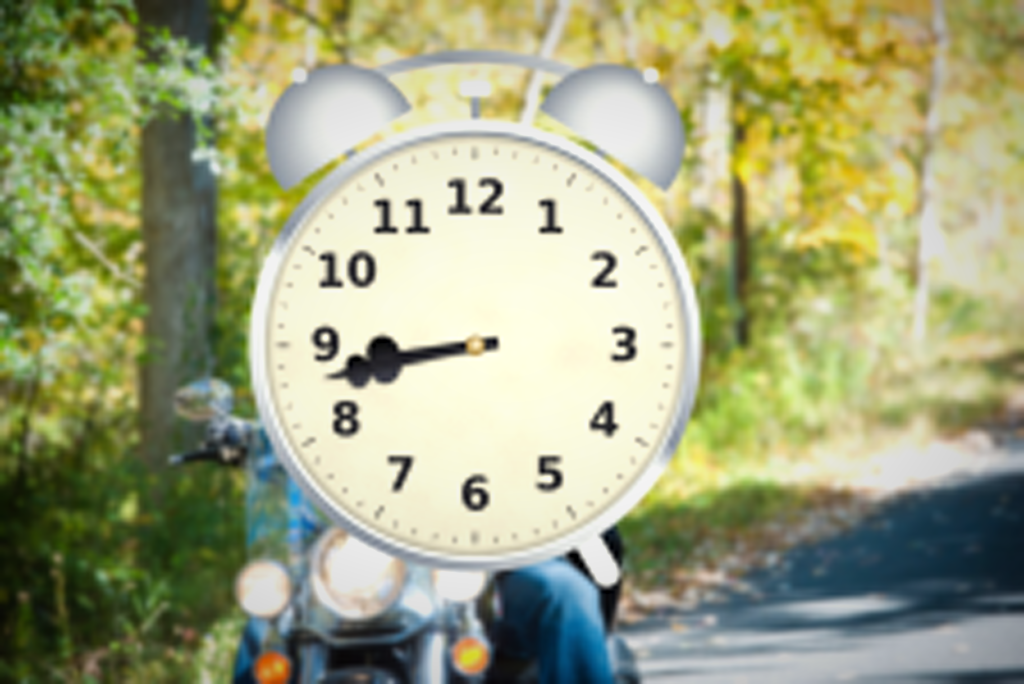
8:43
